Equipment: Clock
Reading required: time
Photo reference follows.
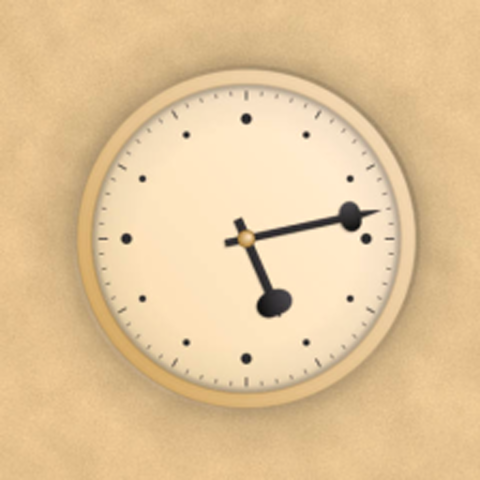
5:13
